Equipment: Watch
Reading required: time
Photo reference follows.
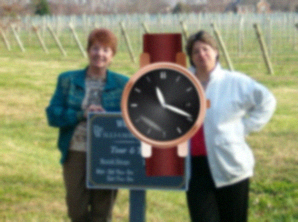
11:19
